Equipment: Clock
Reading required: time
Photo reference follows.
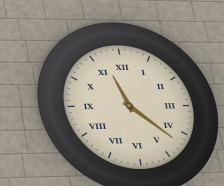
11:22
